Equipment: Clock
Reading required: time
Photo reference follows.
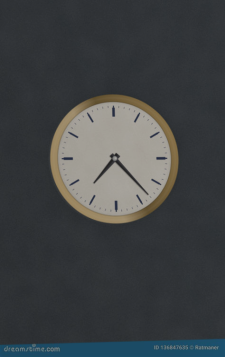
7:23
